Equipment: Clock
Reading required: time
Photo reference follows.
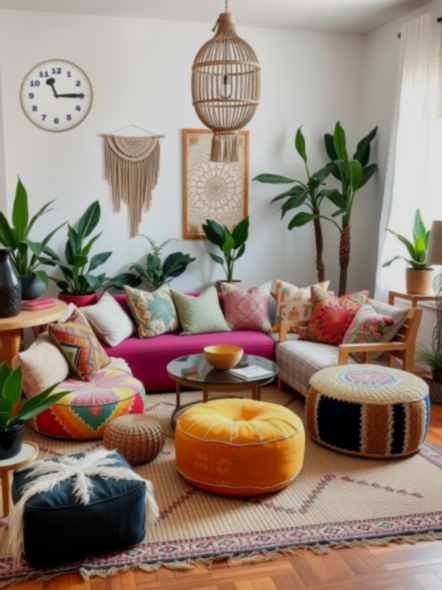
11:15
